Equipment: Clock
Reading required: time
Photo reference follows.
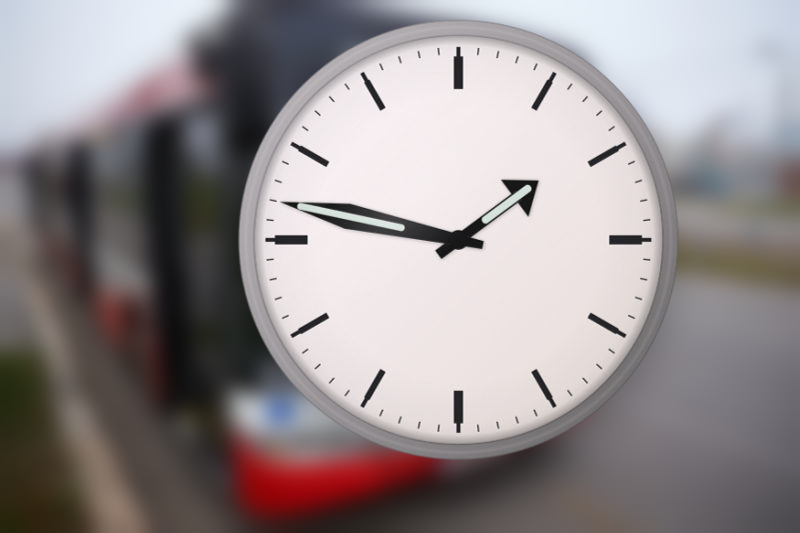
1:47
